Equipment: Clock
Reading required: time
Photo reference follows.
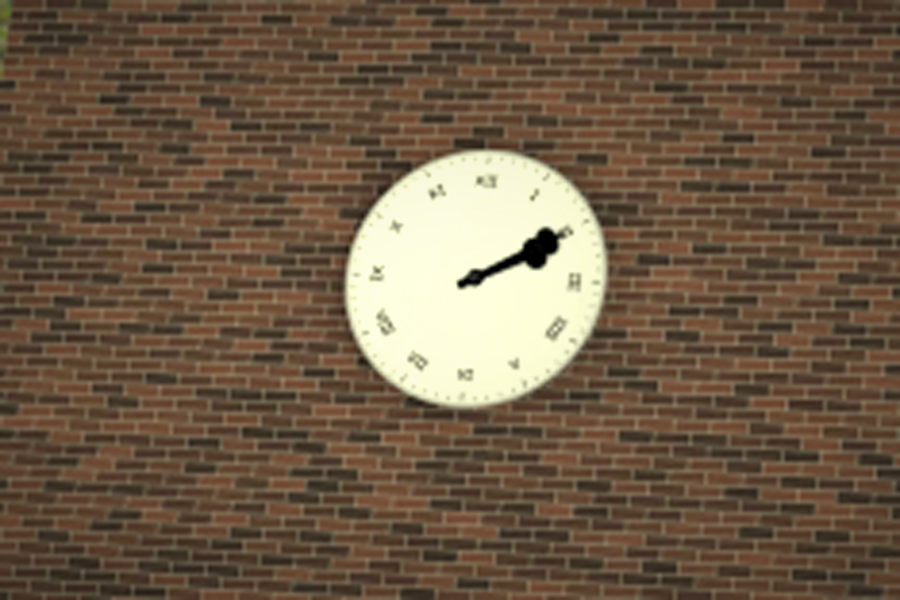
2:10
